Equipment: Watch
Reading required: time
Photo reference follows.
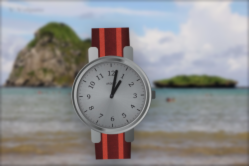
1:02
